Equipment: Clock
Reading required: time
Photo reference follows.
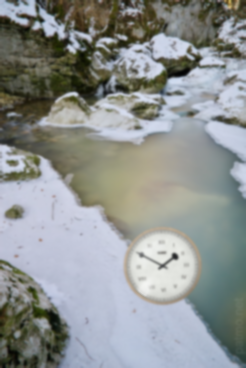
1:50
